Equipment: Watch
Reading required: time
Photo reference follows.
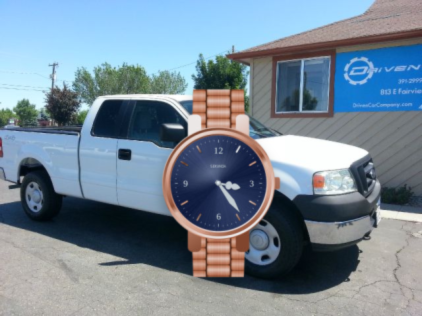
3:24
